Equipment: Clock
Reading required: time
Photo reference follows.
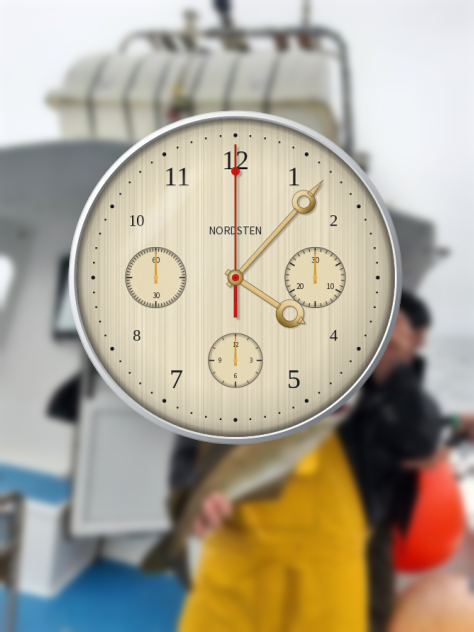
4:07
